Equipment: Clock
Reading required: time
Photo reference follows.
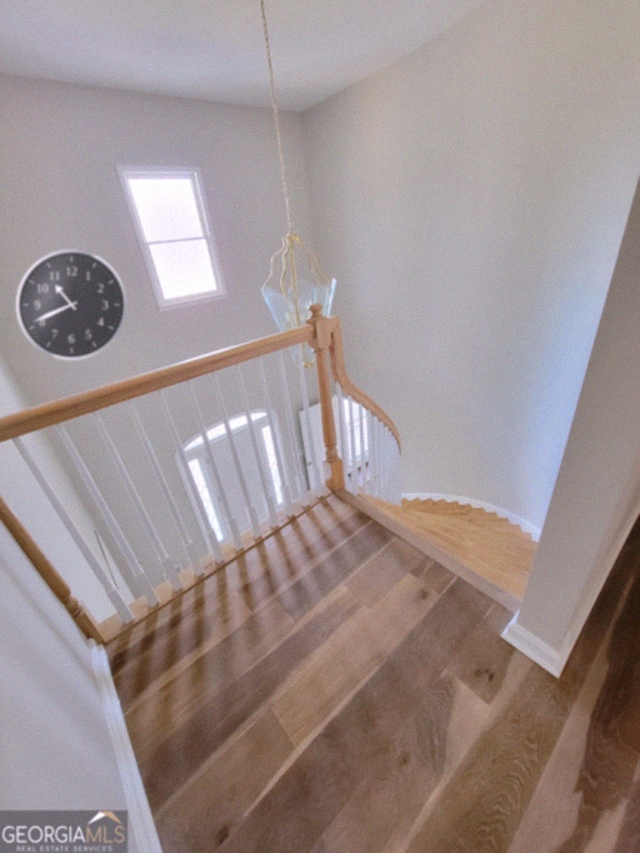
10:41
